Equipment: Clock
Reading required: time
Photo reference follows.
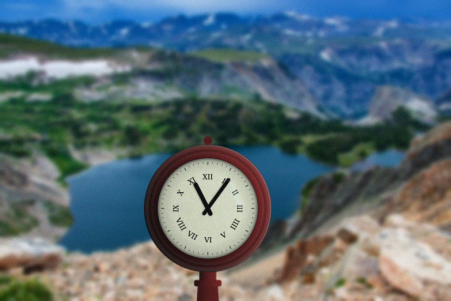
11:06
